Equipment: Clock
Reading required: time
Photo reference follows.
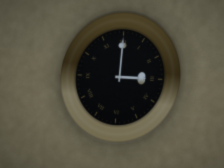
3:00
